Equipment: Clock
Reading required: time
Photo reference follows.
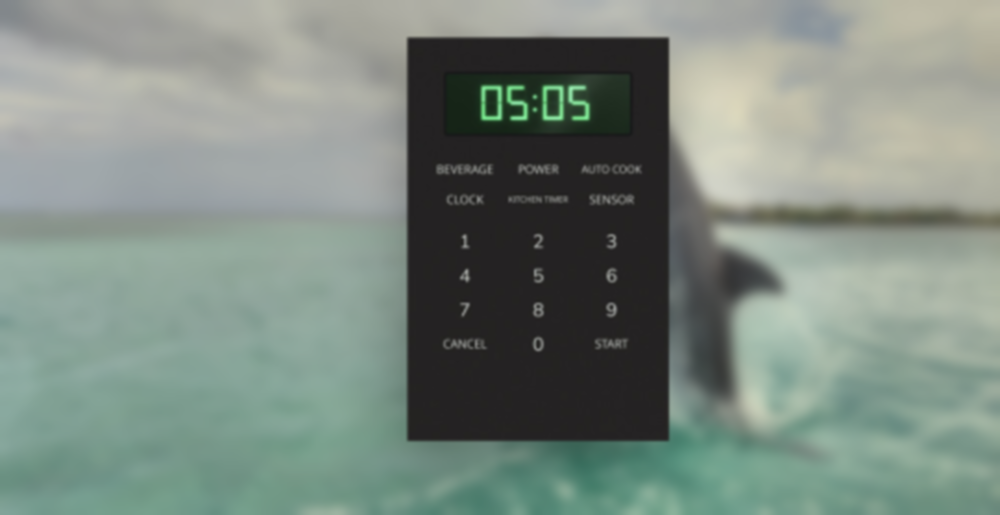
5:05
